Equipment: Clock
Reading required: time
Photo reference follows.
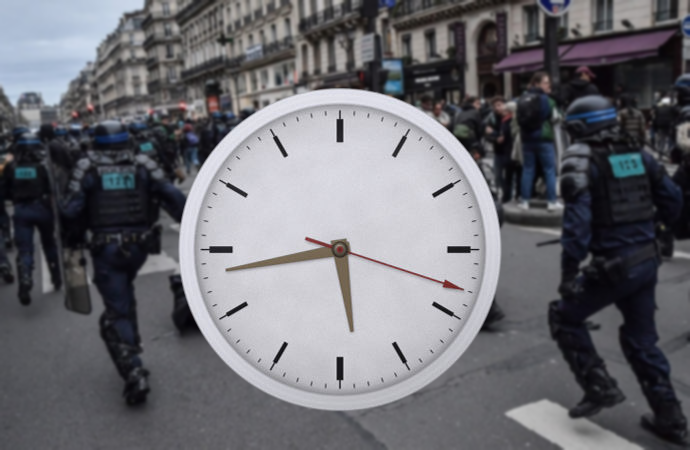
5:43:18
